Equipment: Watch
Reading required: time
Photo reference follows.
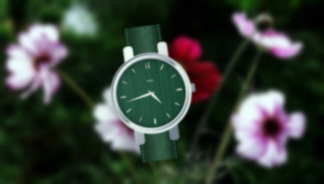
4:43
